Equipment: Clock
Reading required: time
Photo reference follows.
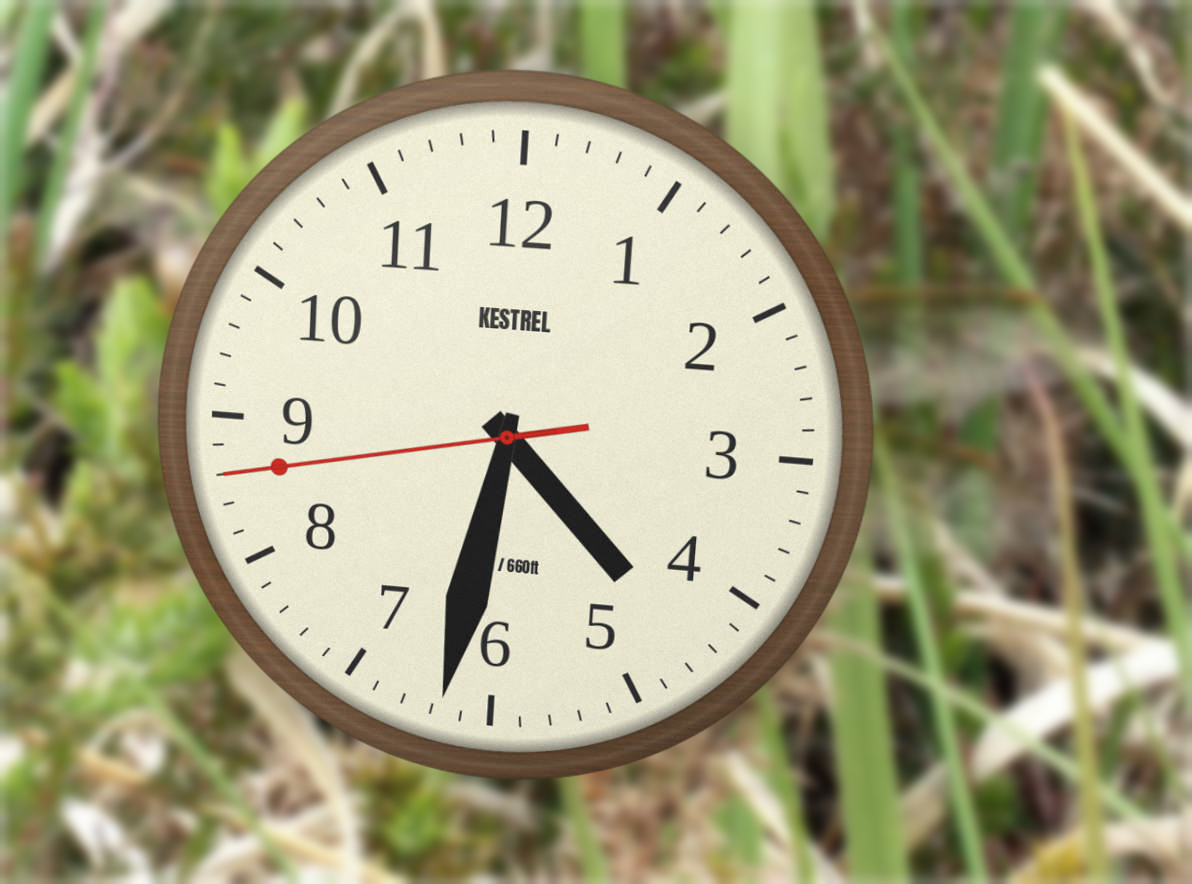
4:31:43
